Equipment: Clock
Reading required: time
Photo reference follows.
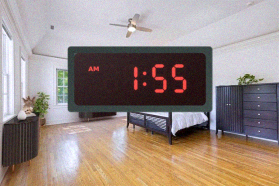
1:55
